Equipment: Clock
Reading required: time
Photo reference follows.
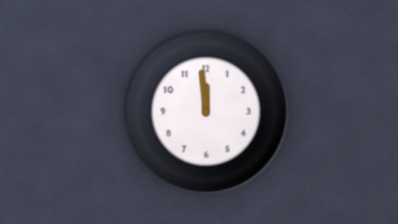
11:59
